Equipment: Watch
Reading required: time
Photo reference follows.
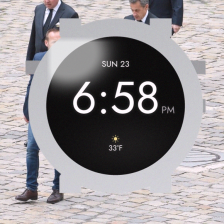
6:58
